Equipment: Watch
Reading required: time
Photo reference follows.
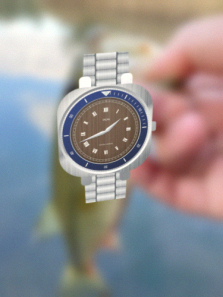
1:42
